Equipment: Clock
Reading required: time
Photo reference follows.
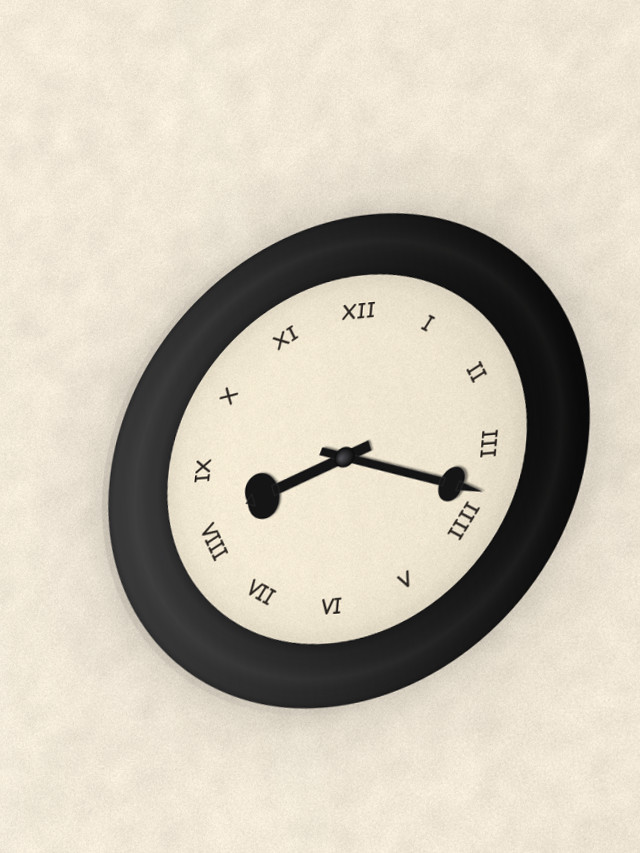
8:18
